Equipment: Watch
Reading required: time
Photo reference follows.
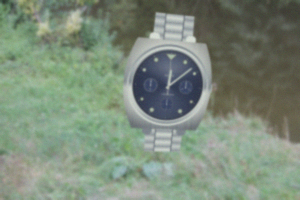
12:08
